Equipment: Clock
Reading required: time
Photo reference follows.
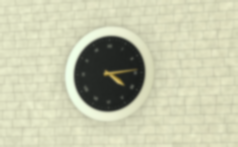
4:14
